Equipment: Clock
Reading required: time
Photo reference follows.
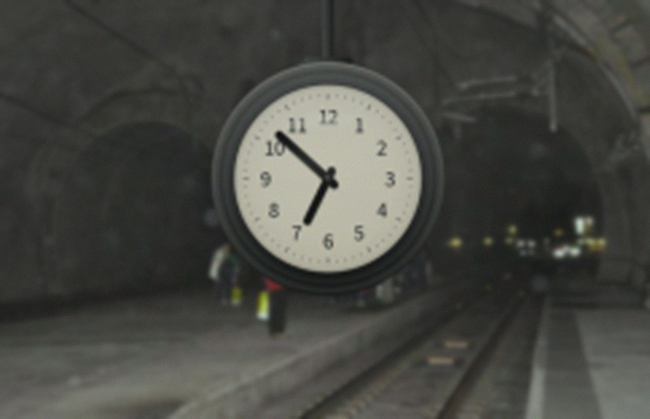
6:52
